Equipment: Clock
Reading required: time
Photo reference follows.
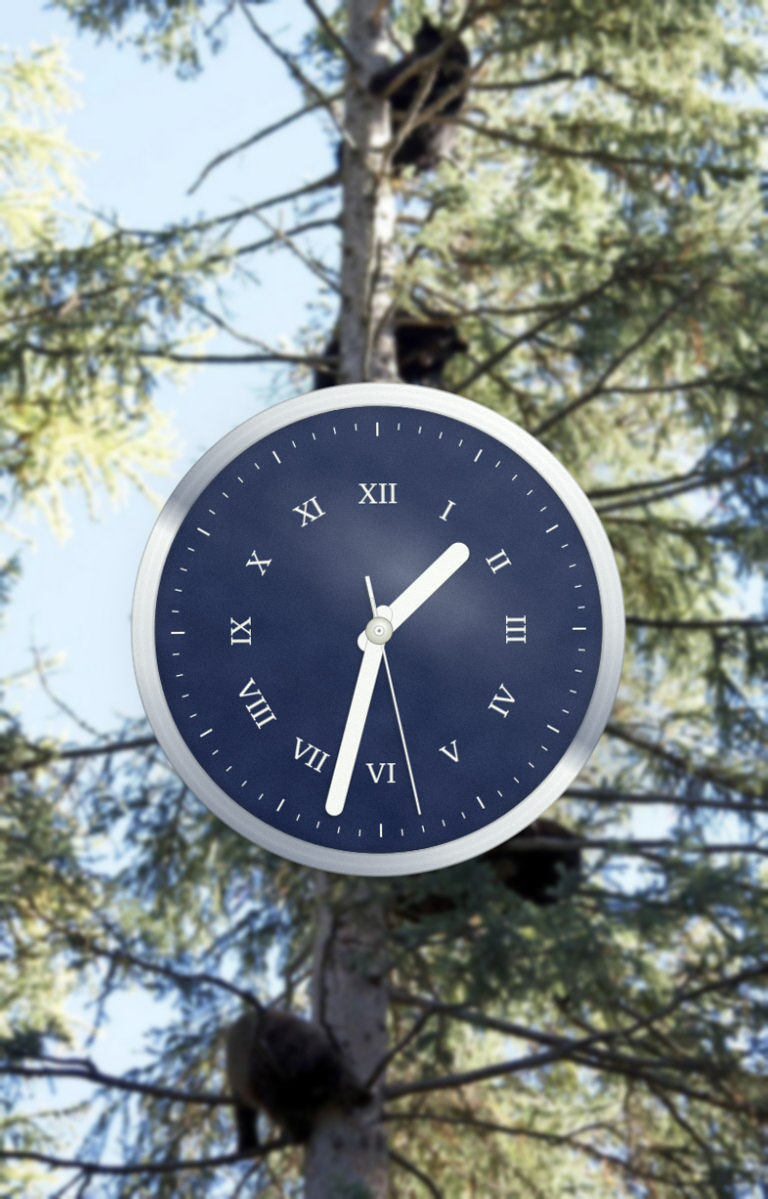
1:32:28
